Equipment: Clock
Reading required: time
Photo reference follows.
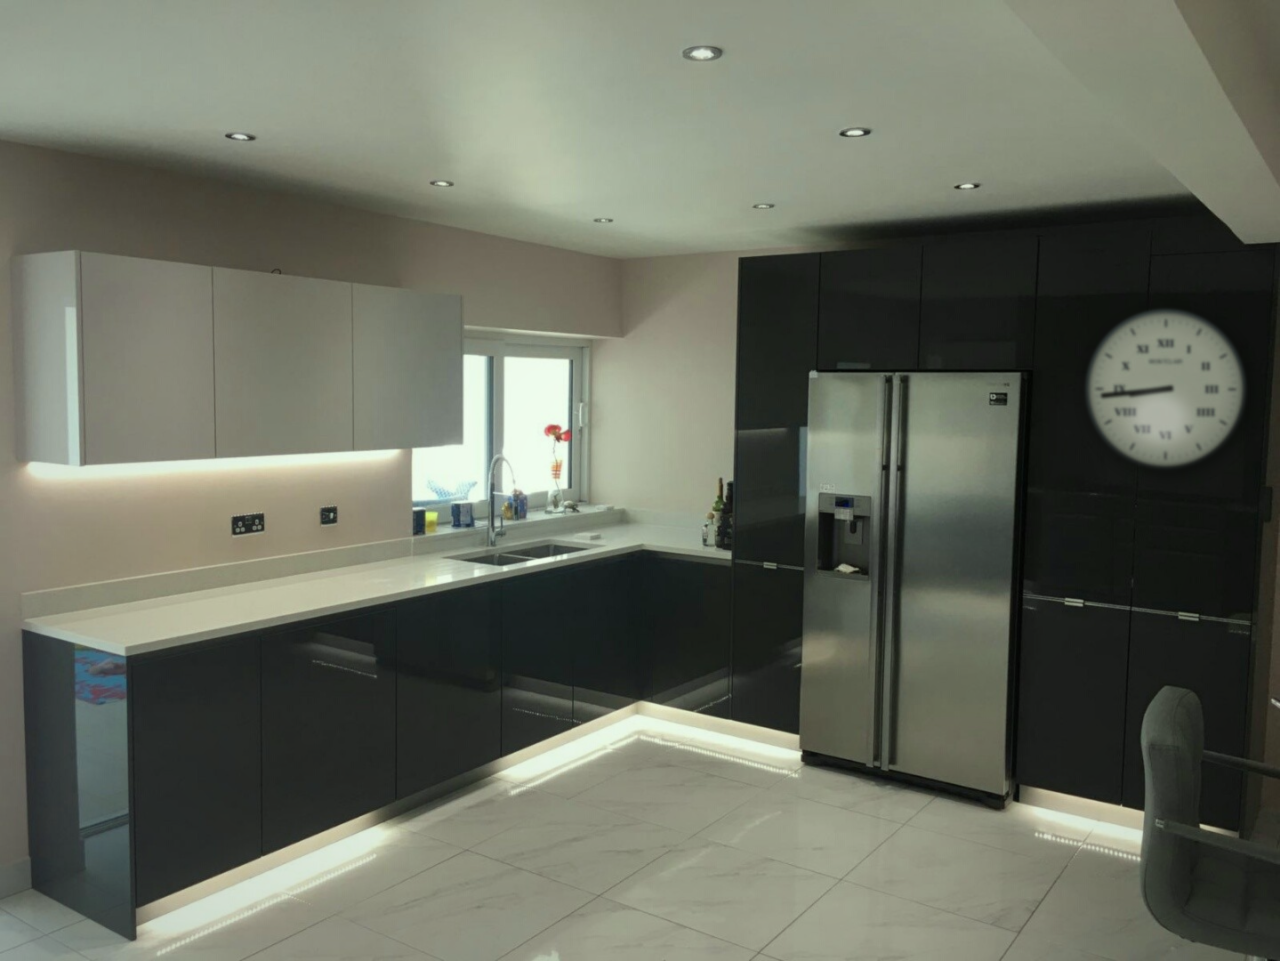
8:44
